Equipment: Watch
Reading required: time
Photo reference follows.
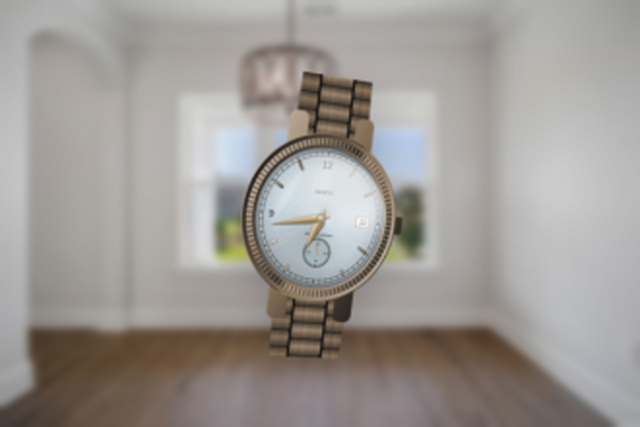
6:43
